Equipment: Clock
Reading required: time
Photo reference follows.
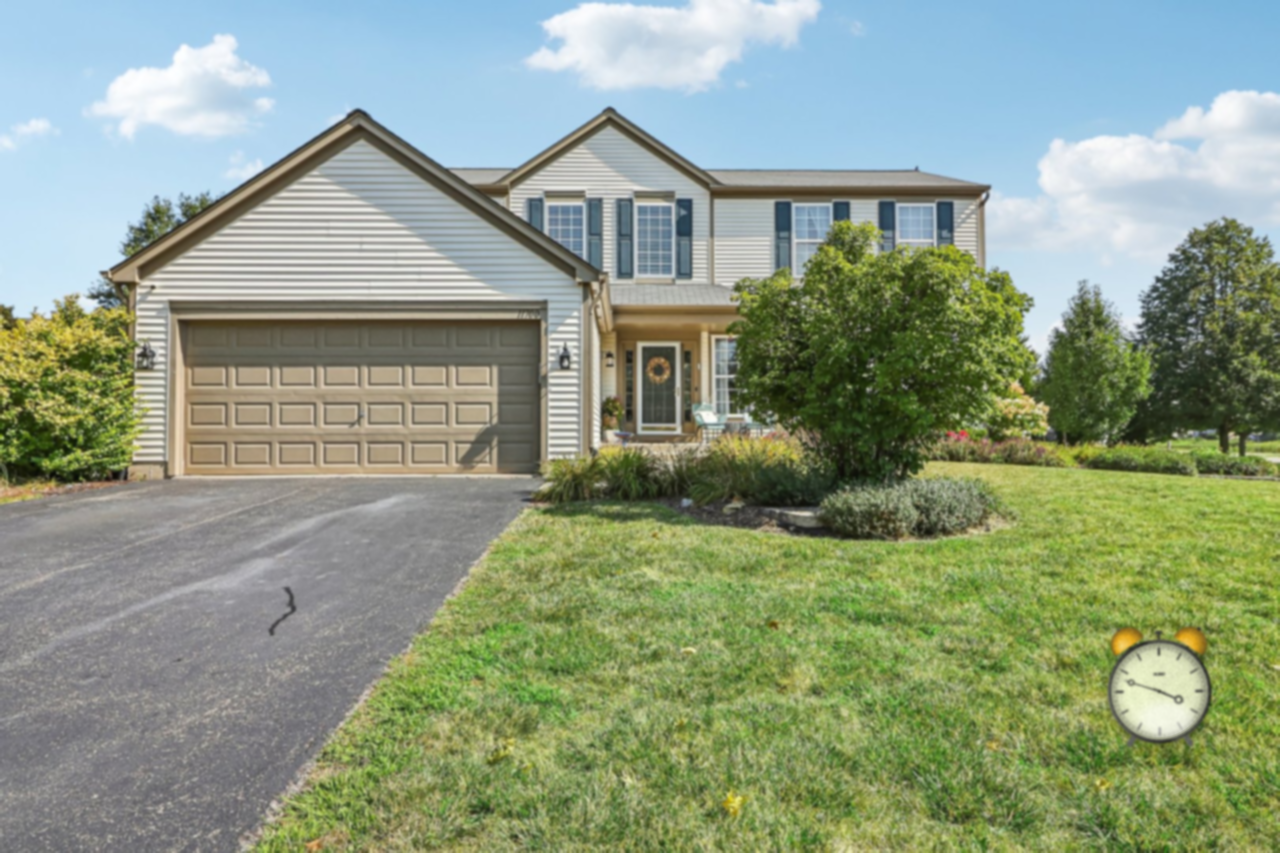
3:48
